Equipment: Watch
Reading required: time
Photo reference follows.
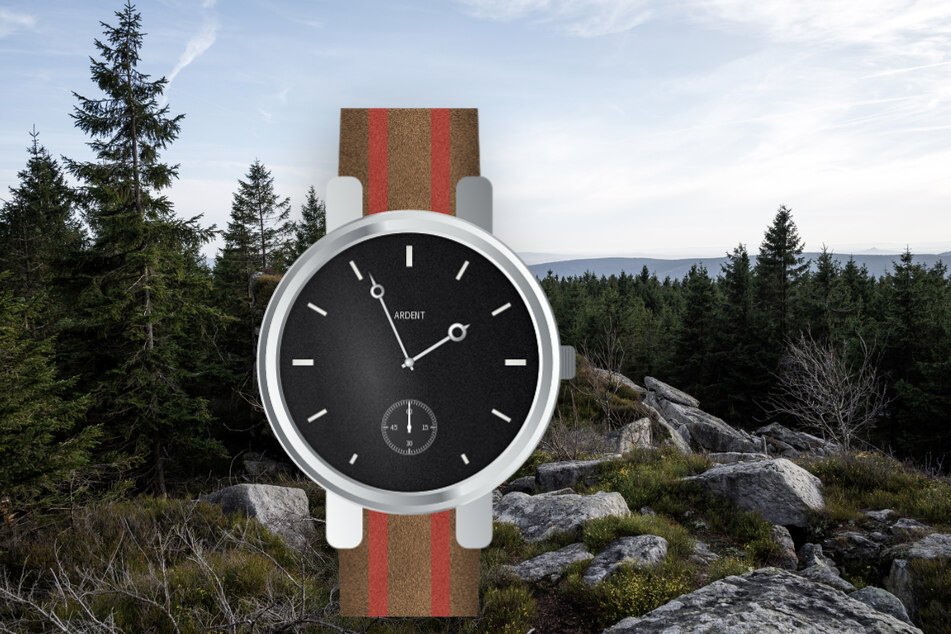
1:56
